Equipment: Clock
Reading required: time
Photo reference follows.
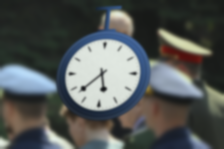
5:38
